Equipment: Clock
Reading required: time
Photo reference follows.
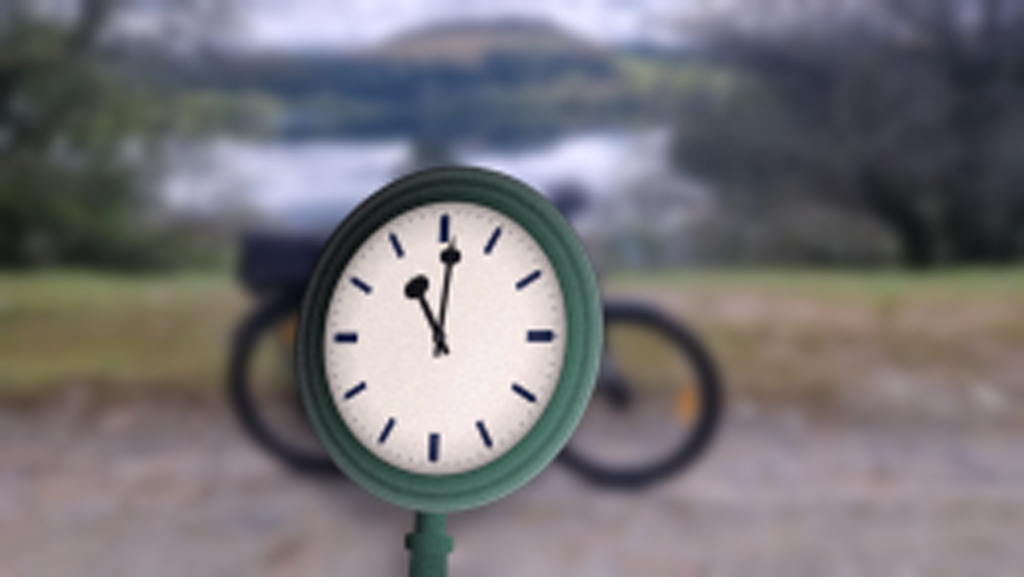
11:01
